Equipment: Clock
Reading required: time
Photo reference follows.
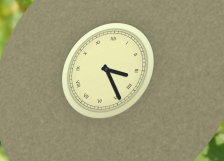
3:24
